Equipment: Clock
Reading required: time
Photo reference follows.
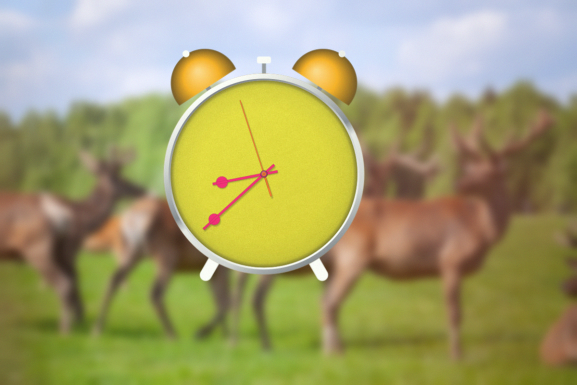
8:37:57
